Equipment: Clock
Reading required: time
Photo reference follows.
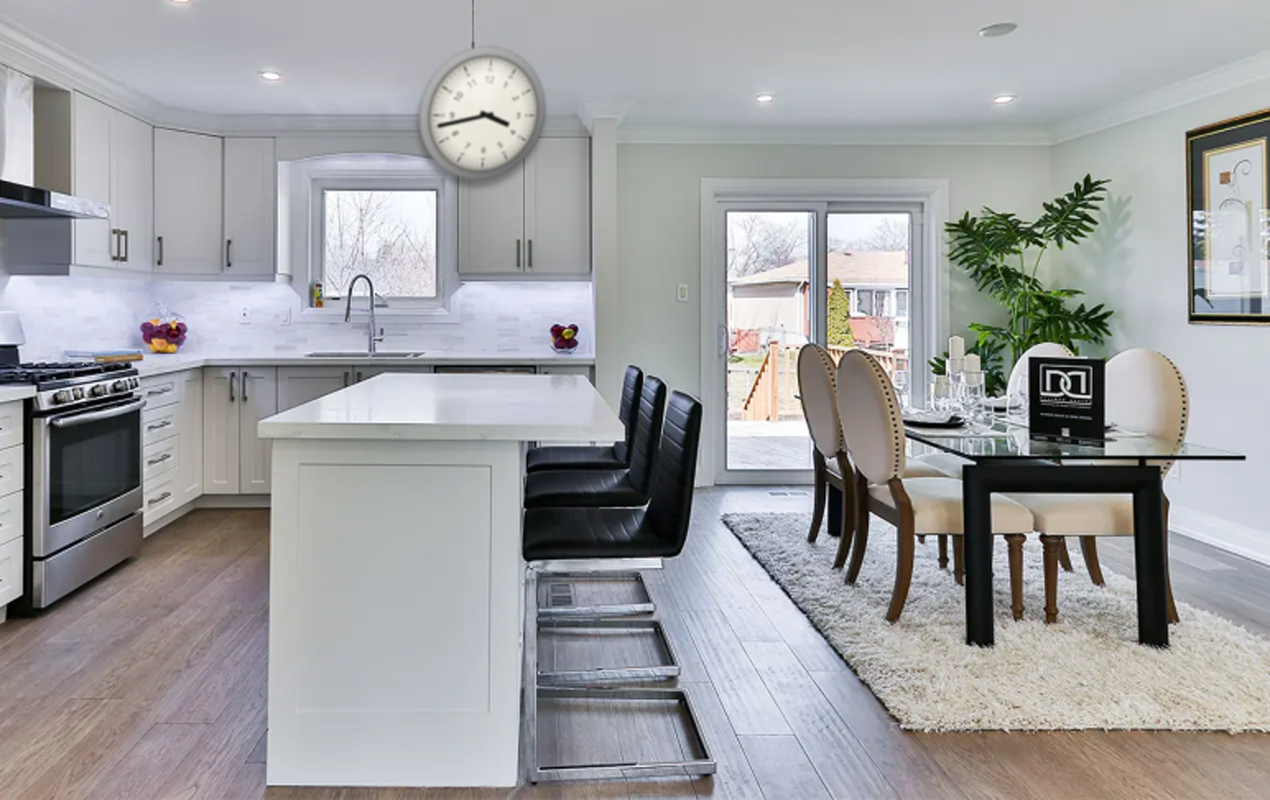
3:43
